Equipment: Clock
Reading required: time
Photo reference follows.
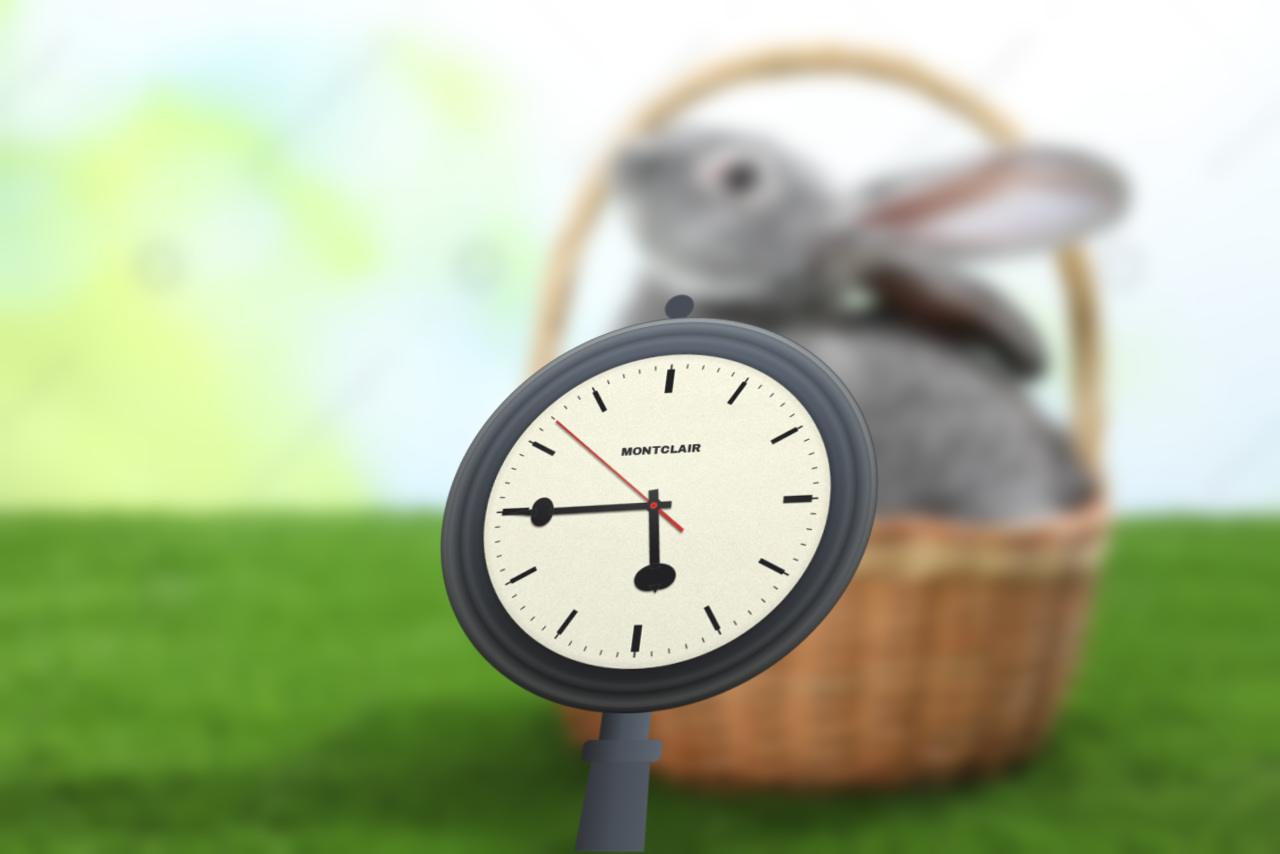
5:44:52
